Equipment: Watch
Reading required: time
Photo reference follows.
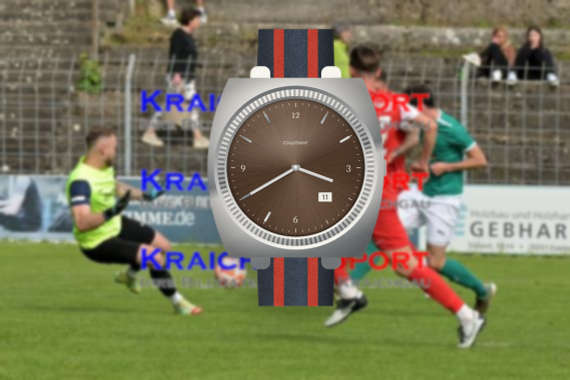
3:40
